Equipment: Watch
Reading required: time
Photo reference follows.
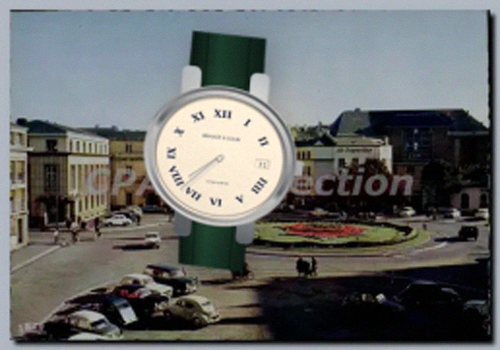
7:37
